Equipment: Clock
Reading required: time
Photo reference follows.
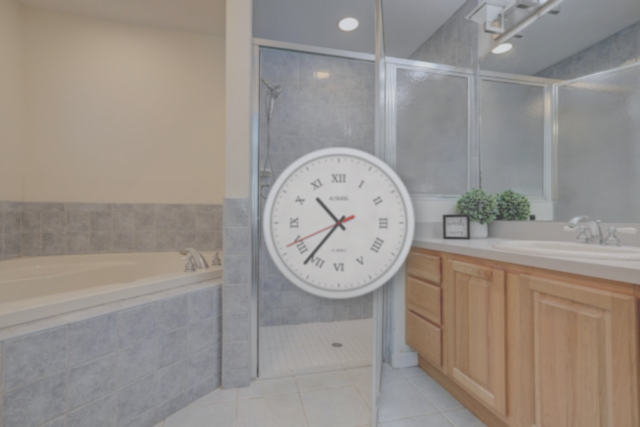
10:36:41
